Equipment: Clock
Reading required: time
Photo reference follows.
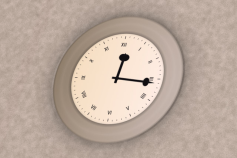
12:16
